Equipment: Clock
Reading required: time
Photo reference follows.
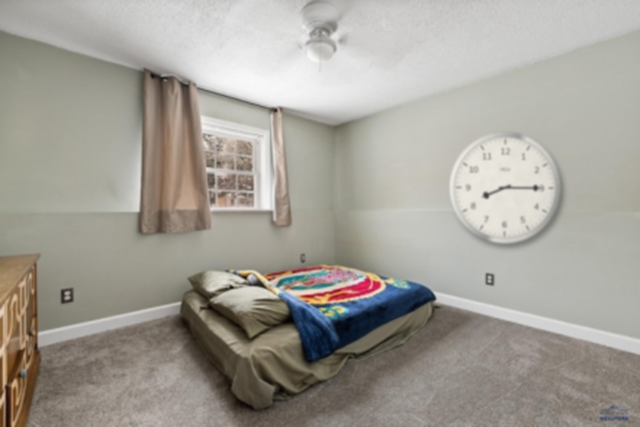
8:15
